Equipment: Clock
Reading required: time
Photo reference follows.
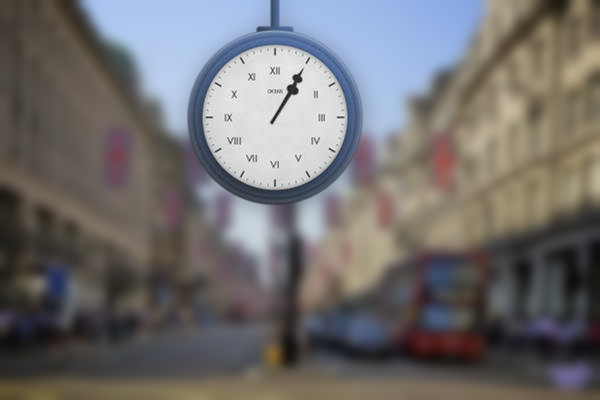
1:05
